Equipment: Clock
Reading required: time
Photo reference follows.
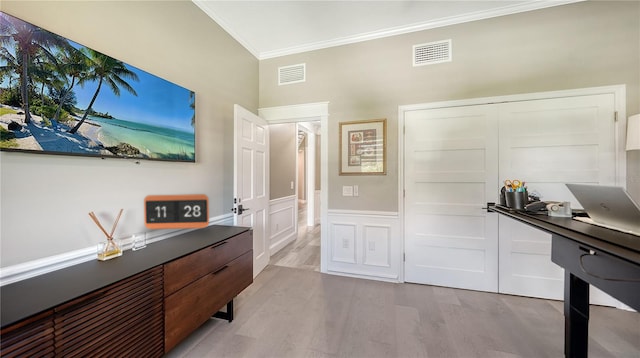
11:28
